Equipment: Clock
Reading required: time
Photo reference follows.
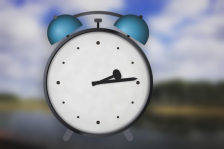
2:14
